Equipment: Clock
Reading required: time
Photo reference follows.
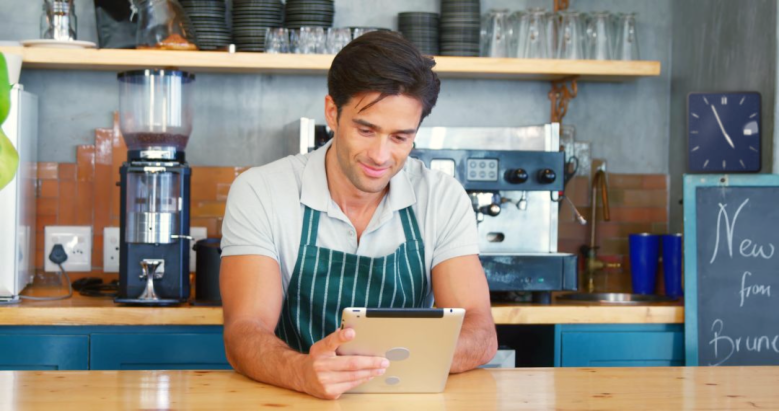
4:56
